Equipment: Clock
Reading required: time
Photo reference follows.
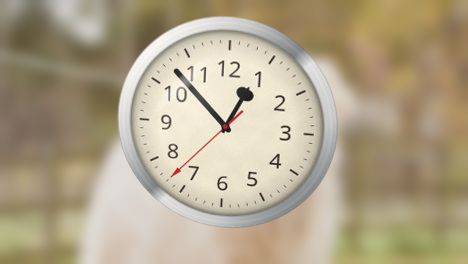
12:52:37
